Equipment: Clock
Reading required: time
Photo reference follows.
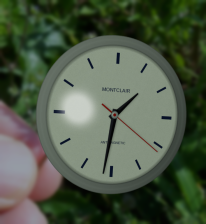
1:31:21
